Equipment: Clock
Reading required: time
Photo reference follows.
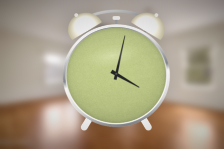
4:02
